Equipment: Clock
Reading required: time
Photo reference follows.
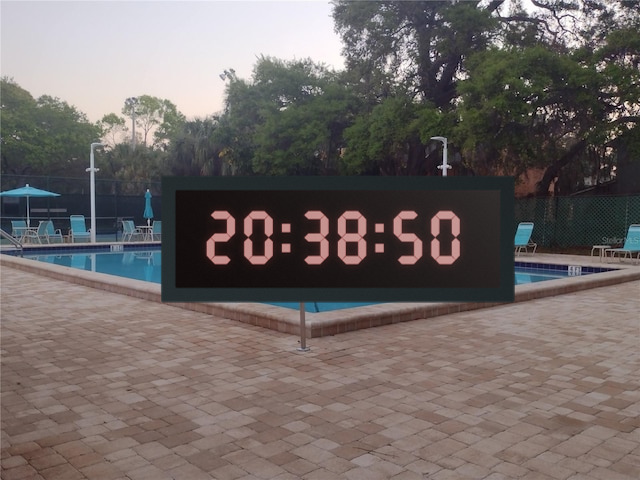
20:38:50
